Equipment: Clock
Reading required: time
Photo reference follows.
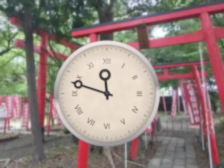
11:48
